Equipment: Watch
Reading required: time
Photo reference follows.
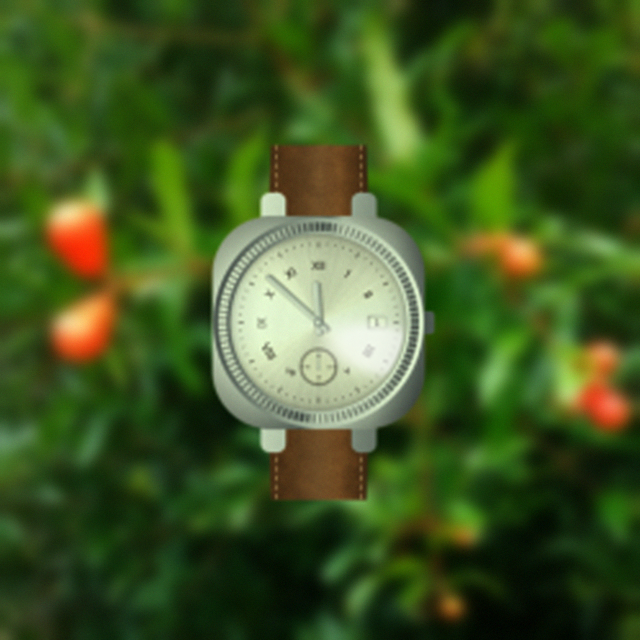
11:52
